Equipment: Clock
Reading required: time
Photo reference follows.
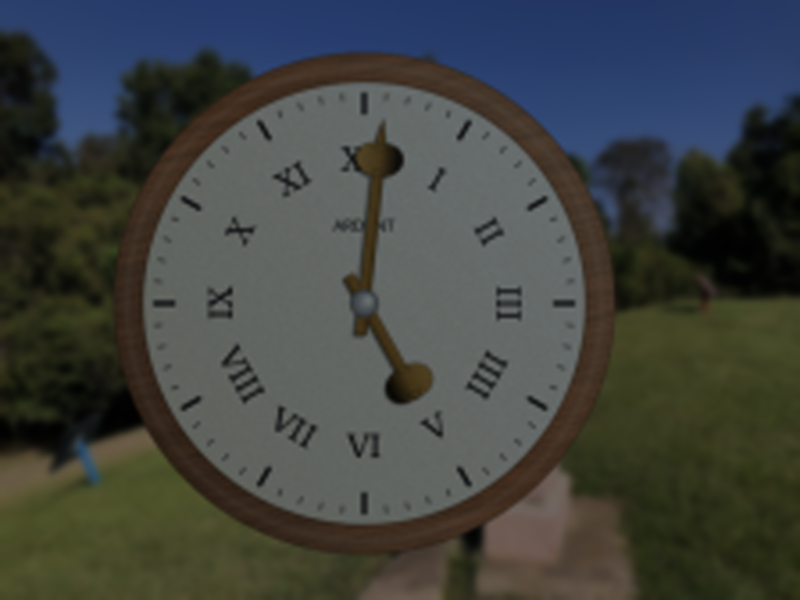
5:01
